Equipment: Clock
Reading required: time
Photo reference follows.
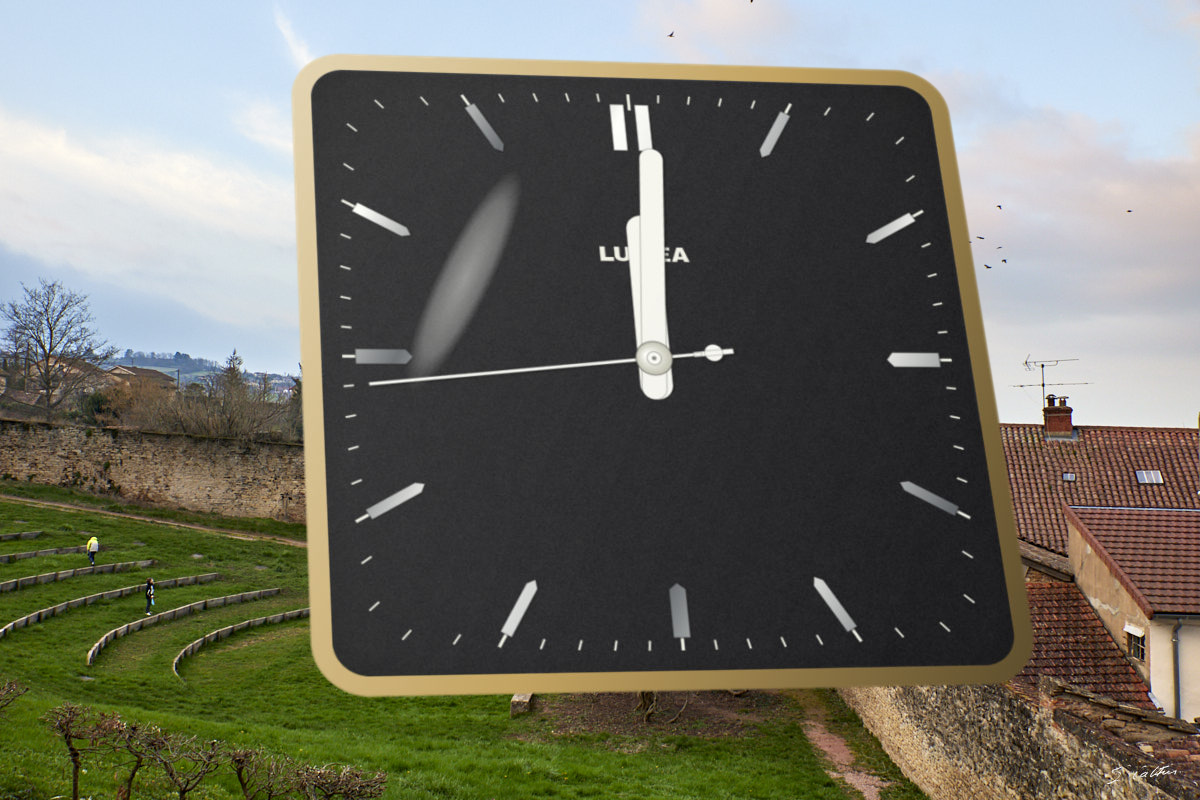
12:00:44
